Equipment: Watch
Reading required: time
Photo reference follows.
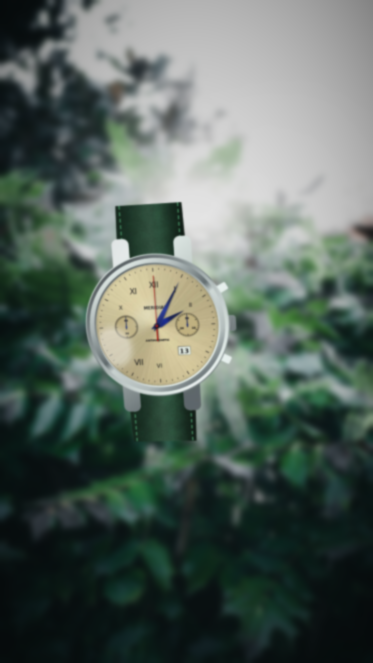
2:05
